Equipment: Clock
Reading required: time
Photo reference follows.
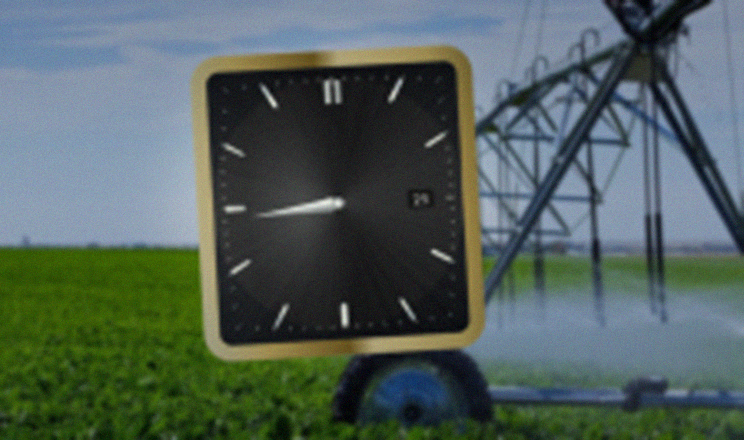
8:44
